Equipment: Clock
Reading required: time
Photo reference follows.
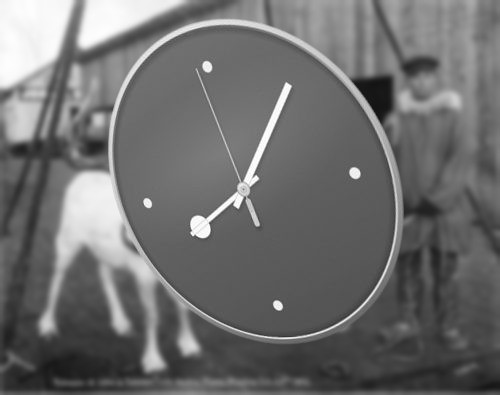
8:06:59
